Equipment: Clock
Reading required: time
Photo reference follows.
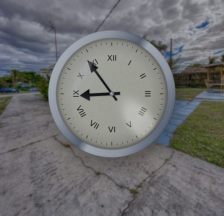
8:54
